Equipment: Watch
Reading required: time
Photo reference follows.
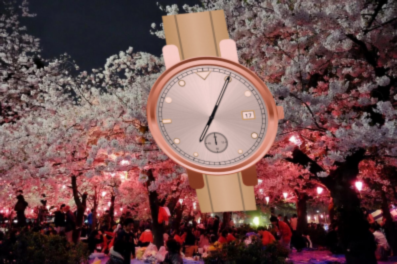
7:05
